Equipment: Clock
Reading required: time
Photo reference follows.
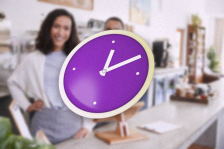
12:10
